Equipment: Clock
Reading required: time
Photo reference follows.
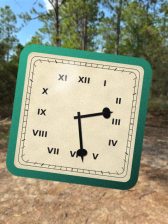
2:28
